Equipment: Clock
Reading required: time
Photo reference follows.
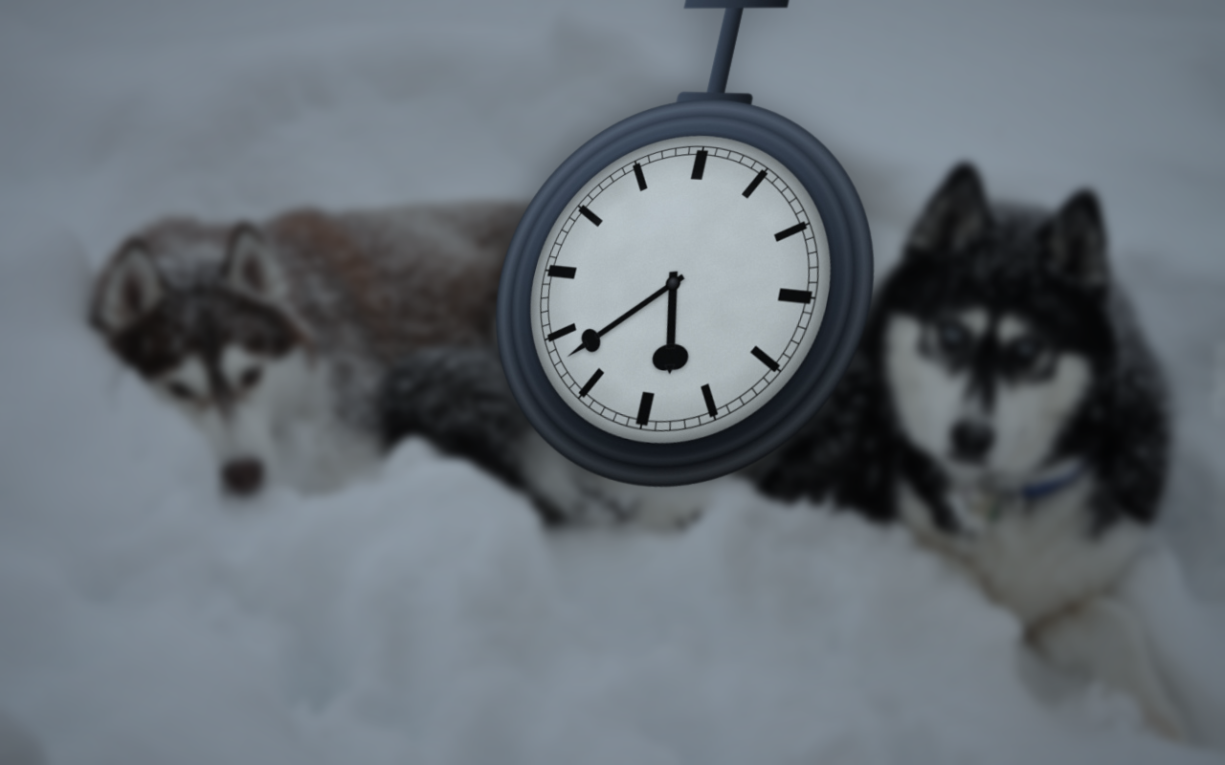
5:38
